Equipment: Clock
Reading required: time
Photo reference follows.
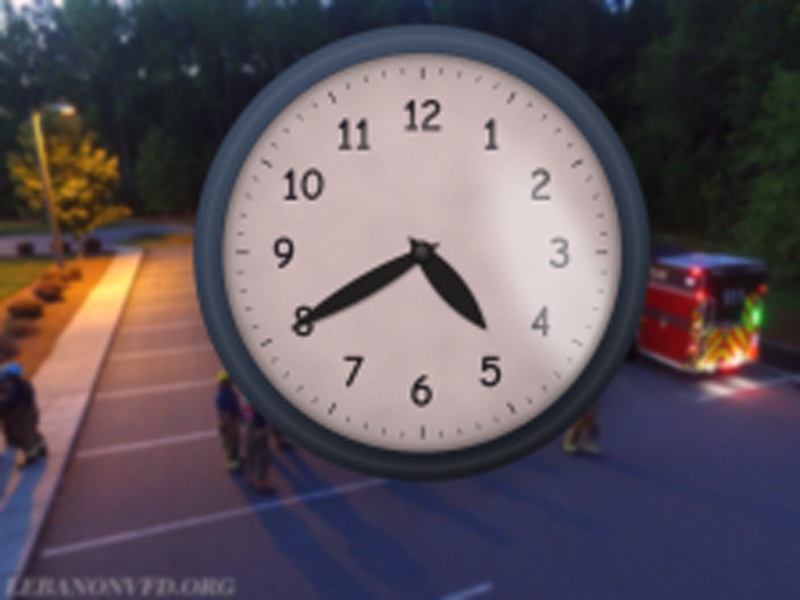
4:40
